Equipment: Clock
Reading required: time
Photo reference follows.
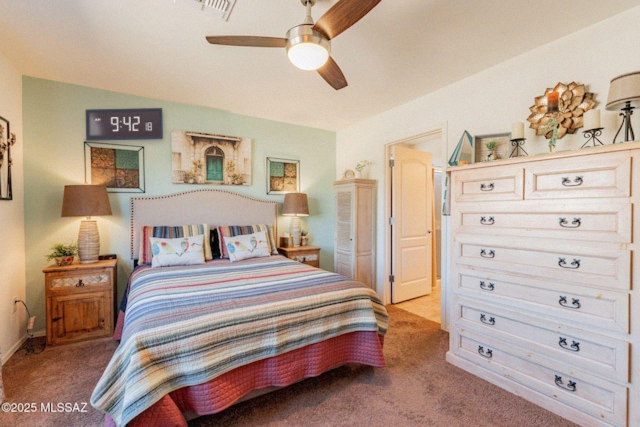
9:42
